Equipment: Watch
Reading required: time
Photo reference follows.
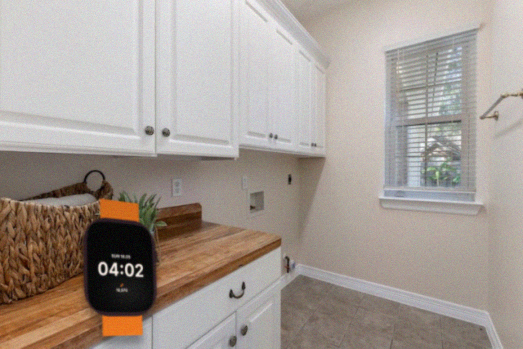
4:02
